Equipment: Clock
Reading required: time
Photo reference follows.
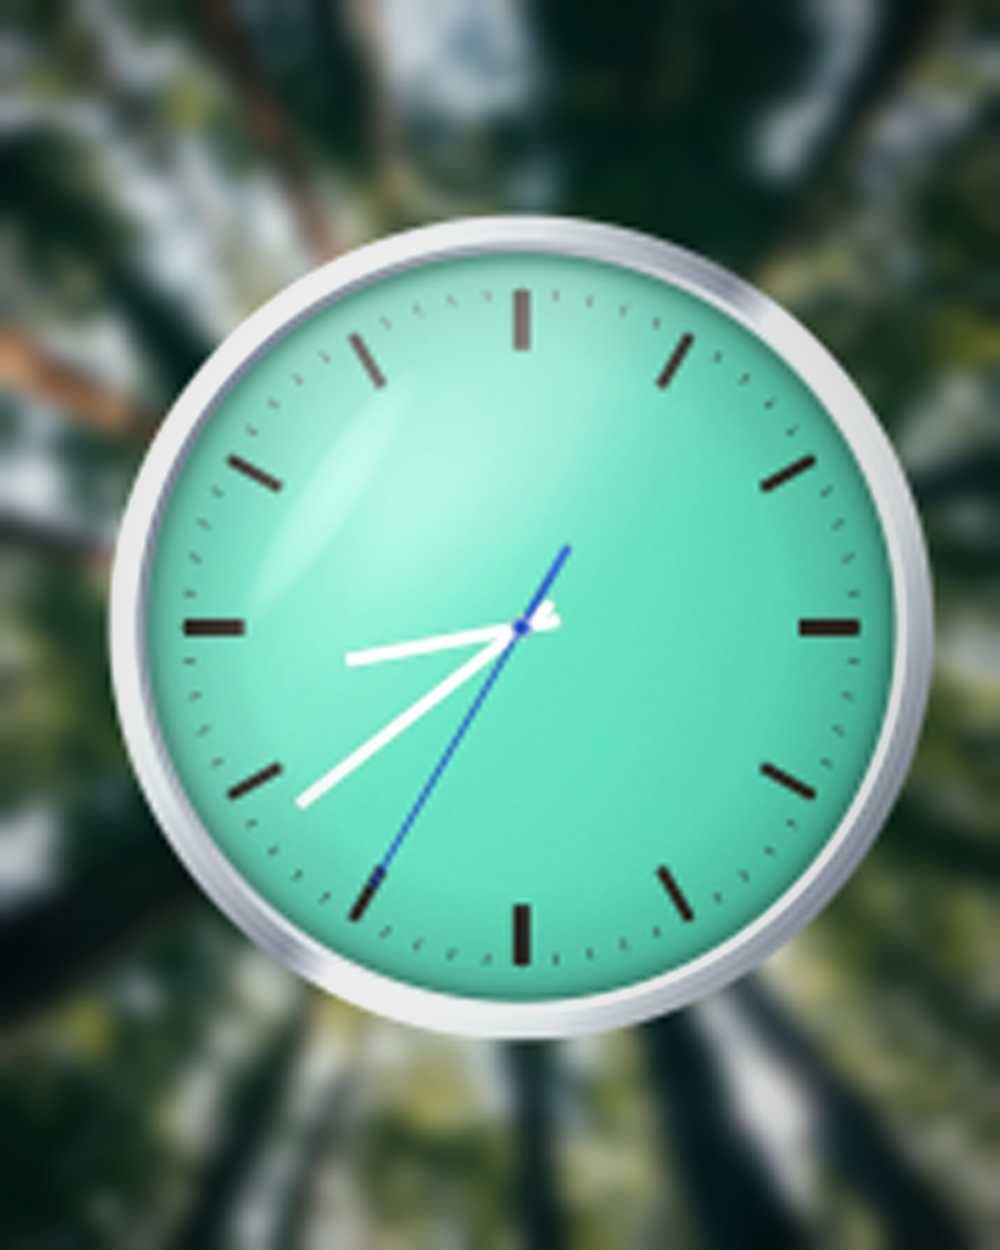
8:38:35
